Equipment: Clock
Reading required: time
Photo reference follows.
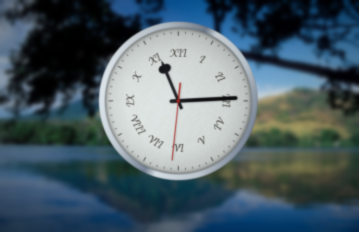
11:14:31
